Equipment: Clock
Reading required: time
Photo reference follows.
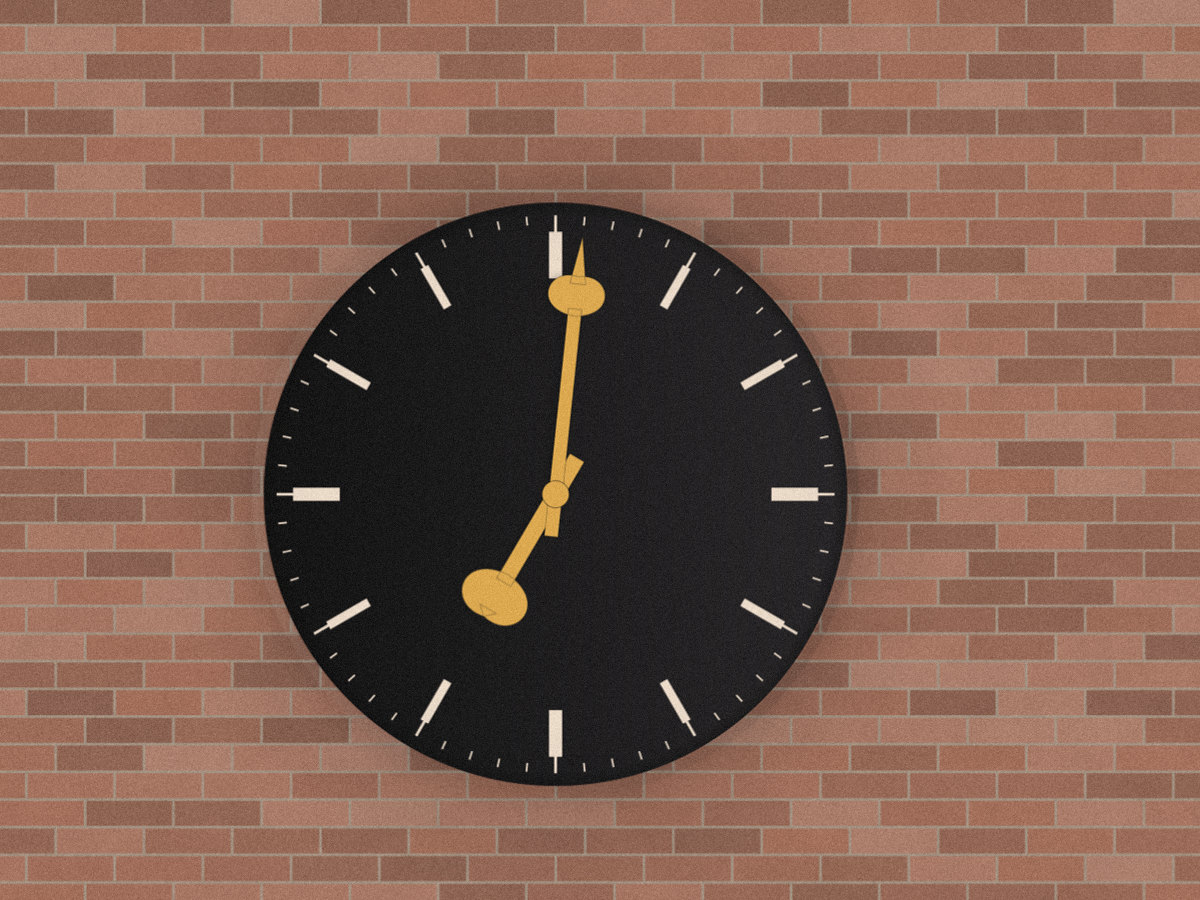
7:01
